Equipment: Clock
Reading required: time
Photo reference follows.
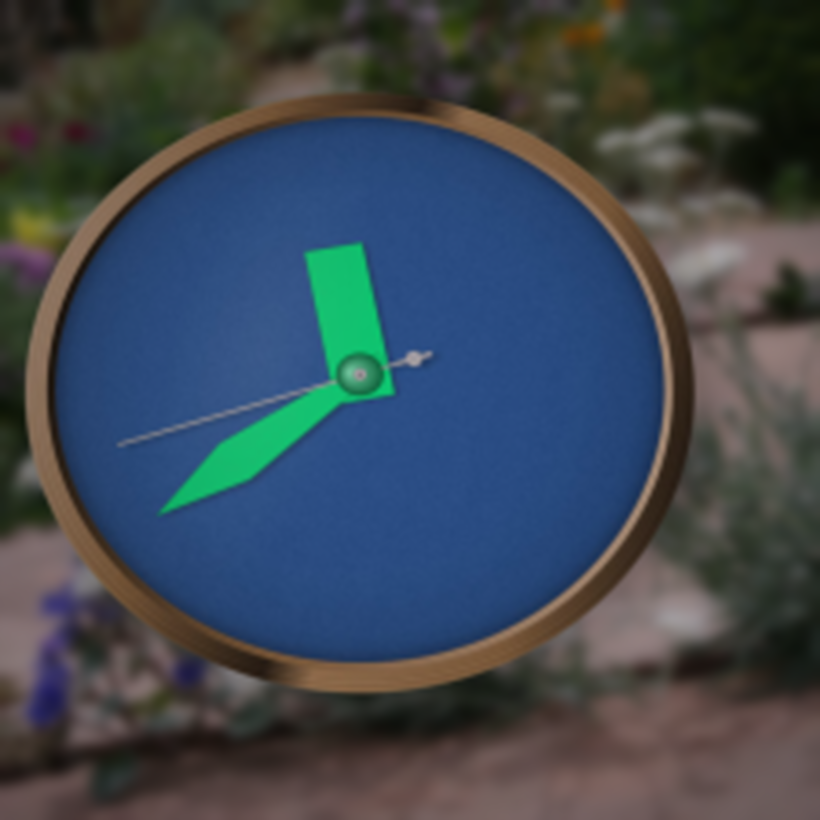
11:38:42
